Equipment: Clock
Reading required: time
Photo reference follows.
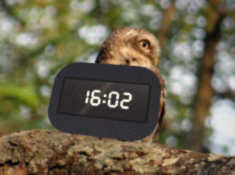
16:02
